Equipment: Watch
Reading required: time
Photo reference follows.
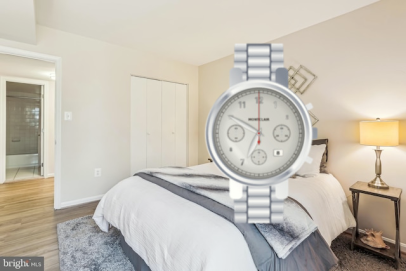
6:50
